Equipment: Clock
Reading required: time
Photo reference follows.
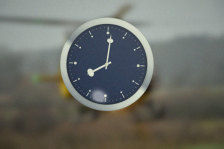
8:01
